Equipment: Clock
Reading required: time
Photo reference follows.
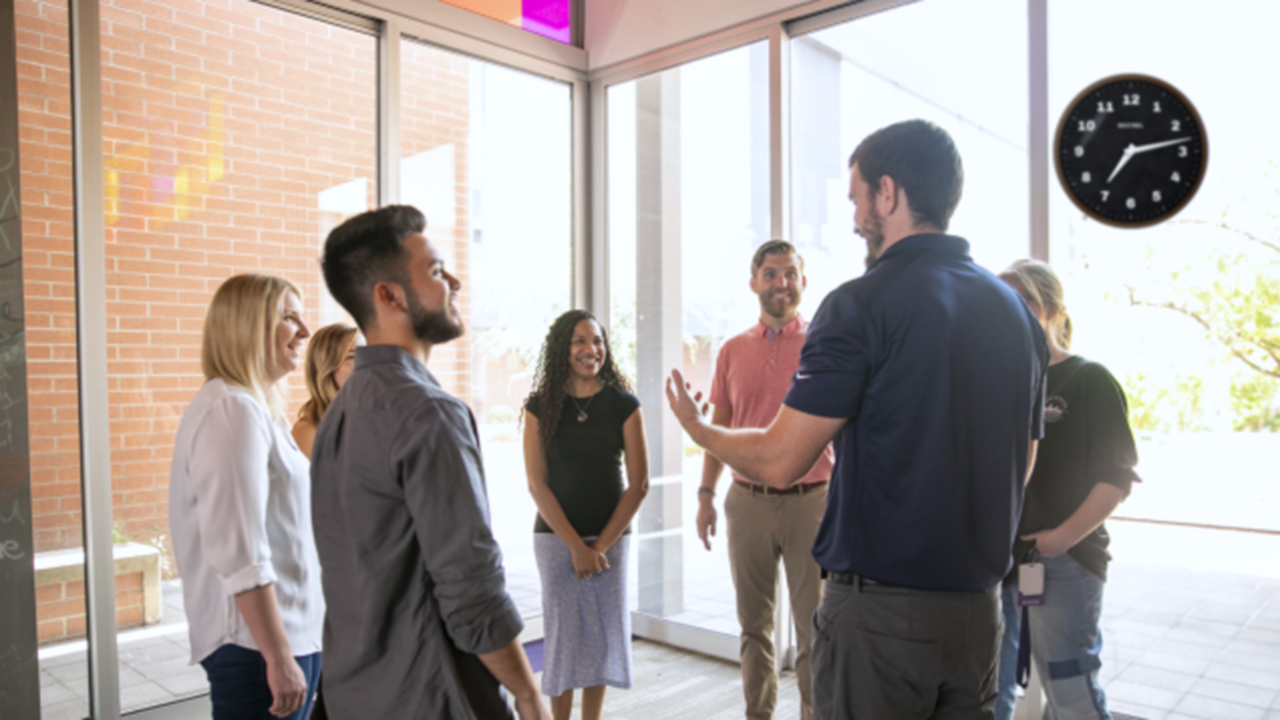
7:13
